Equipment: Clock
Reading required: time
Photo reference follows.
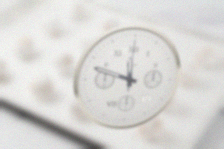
11:48
